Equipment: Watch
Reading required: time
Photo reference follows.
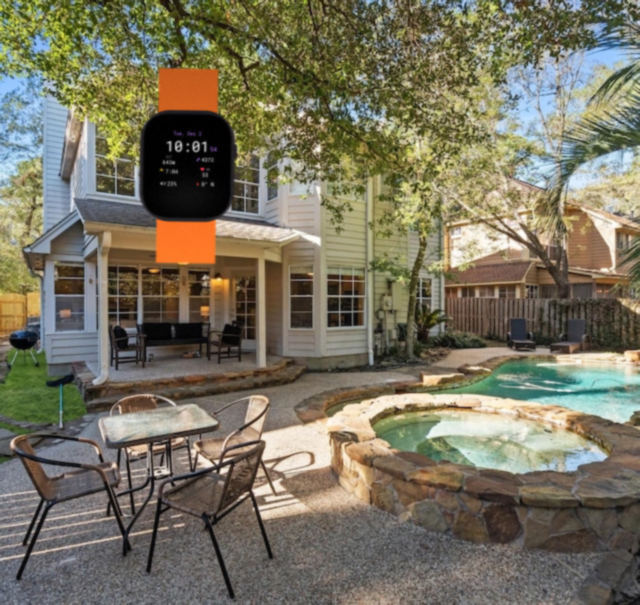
10:01
